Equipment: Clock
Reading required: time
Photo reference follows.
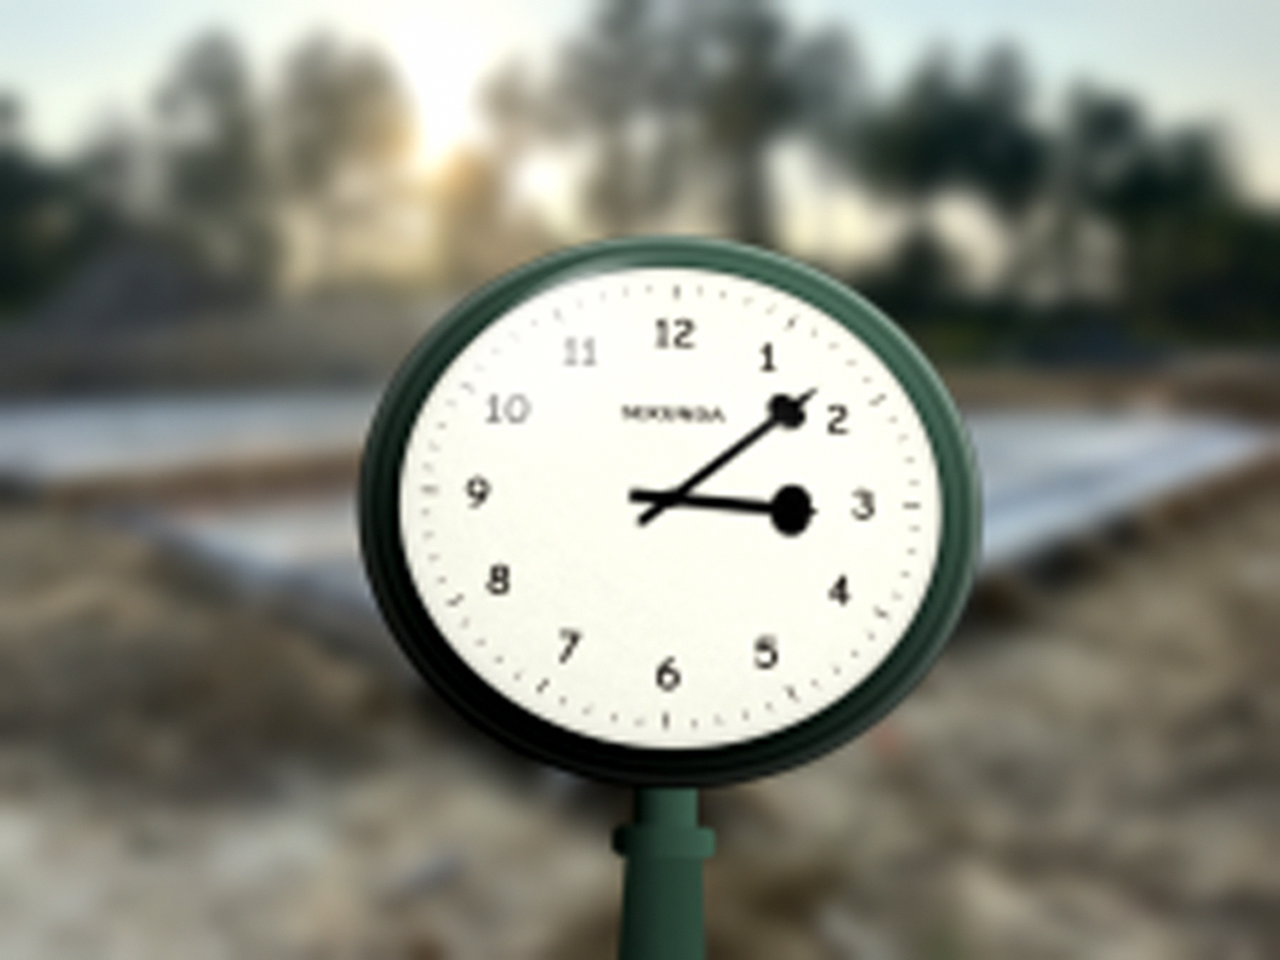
3:08
